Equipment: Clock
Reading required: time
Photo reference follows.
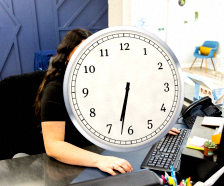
6:32
